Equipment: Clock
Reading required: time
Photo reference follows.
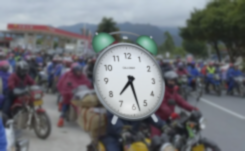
7:28
